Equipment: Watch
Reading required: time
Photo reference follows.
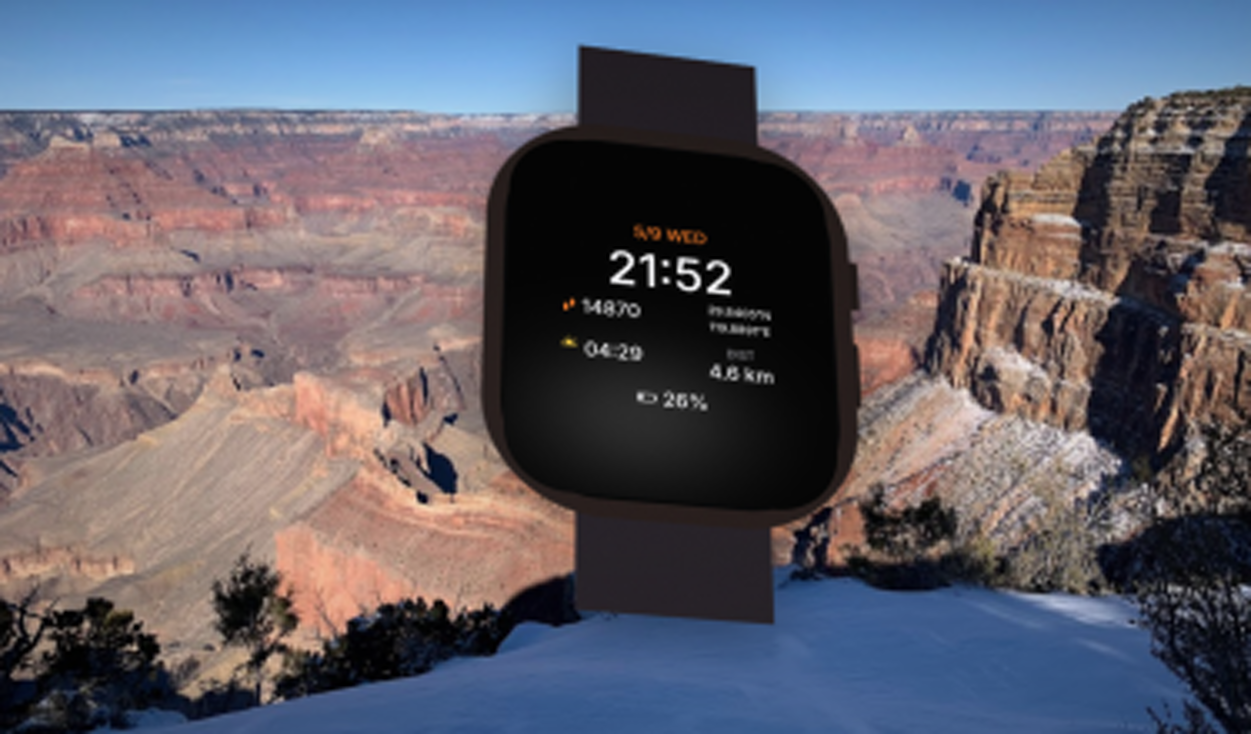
21:52
